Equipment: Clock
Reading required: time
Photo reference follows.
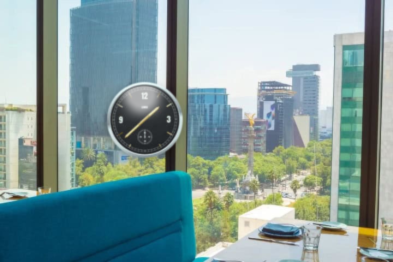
1:38
